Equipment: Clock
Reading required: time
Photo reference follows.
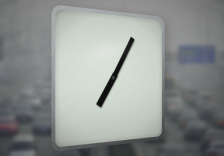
7:05
